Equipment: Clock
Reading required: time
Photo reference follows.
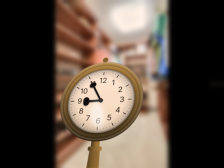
8:55
